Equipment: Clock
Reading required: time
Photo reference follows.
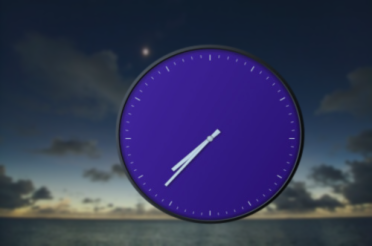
7:37
